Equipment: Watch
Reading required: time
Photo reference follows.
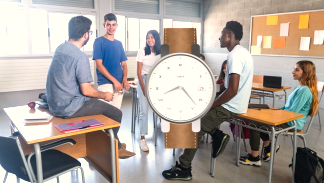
8:23
